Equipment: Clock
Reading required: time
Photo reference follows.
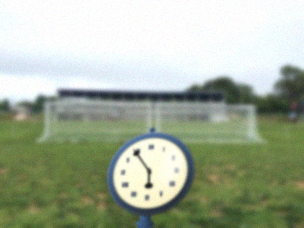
5:54
